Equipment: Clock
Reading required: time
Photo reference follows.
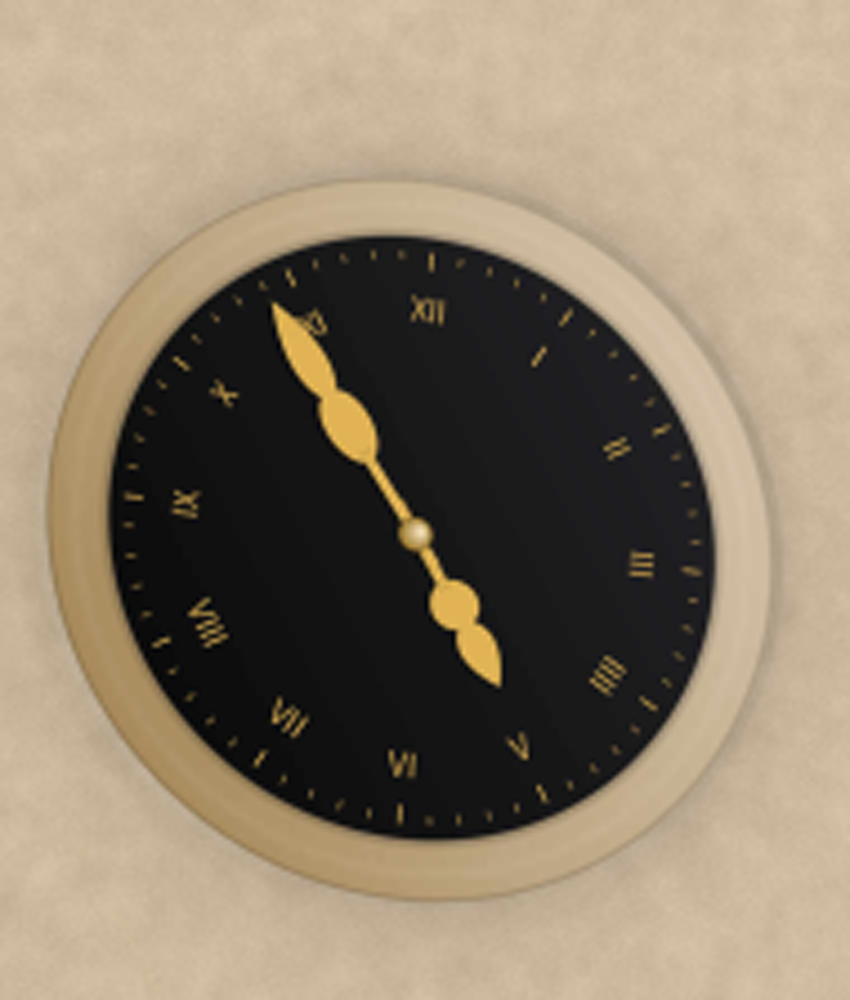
4:54
